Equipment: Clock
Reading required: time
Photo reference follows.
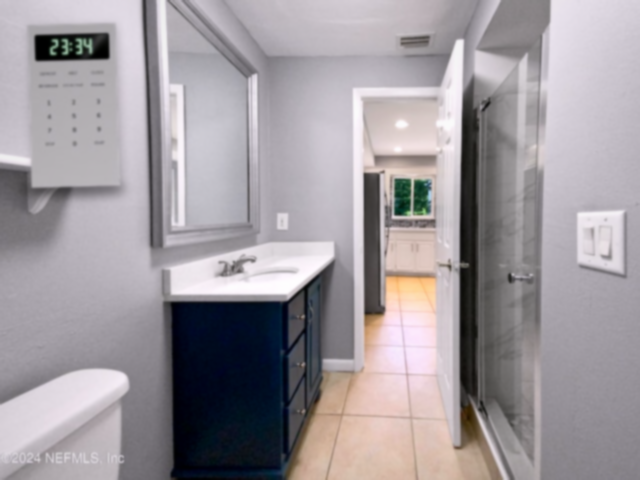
23:34
